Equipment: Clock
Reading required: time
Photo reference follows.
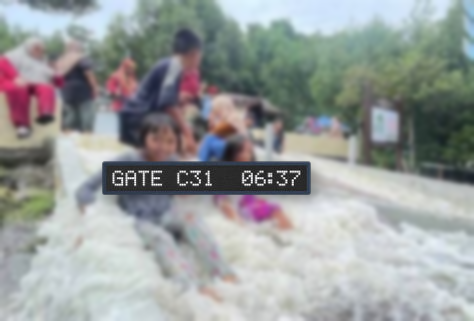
6:37
